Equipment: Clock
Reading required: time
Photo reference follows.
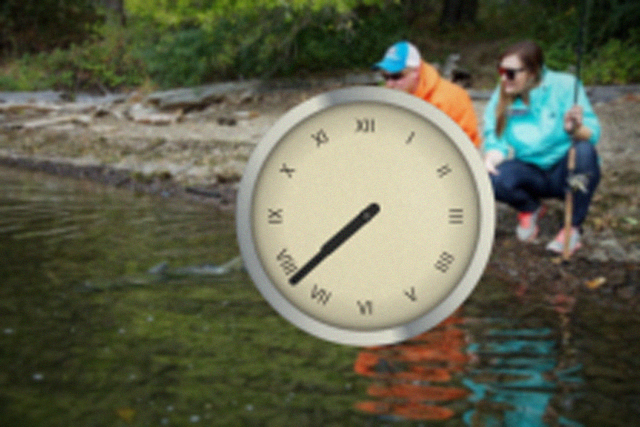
7:38
